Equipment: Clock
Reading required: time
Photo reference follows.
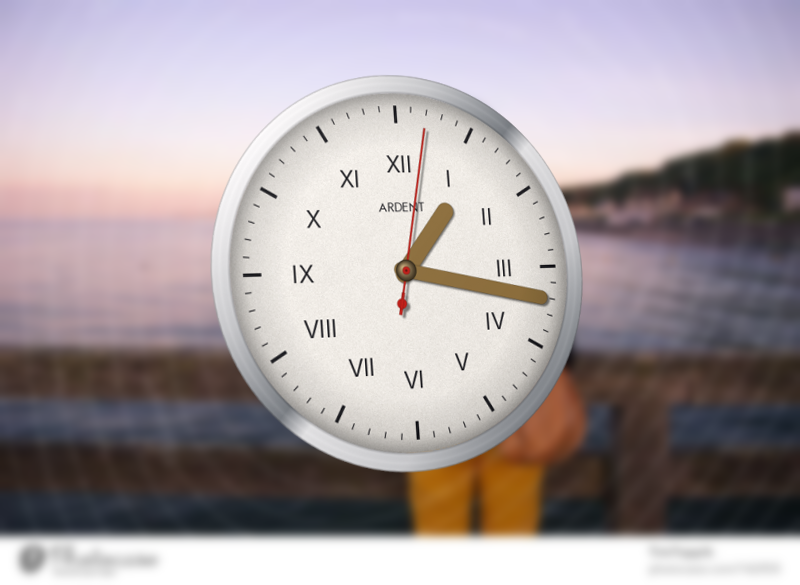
1:17:02
